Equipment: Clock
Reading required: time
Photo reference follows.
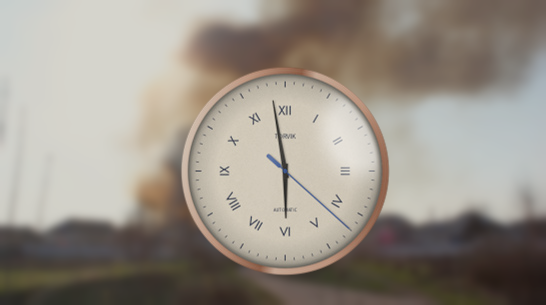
5:58:22
